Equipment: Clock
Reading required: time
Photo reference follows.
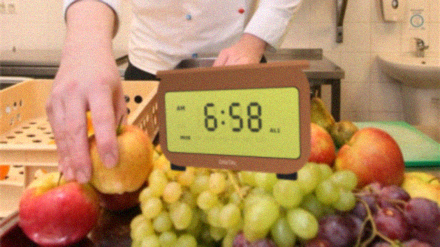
6:58
